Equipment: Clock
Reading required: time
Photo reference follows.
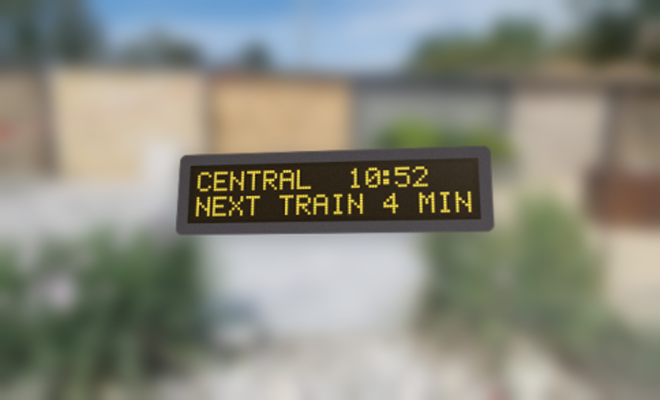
10:52
